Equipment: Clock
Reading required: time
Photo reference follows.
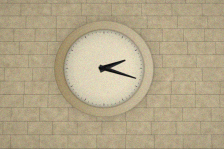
2:18
